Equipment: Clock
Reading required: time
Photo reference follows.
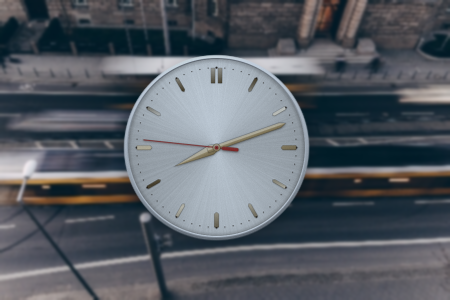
8:11:46
